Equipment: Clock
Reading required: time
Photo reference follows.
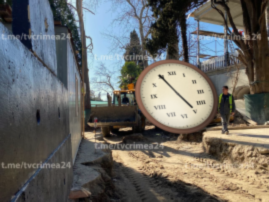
4:55
